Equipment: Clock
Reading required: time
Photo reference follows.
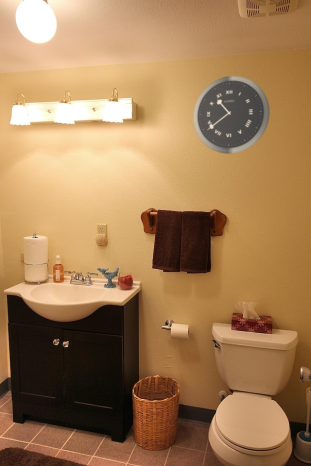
10:39
